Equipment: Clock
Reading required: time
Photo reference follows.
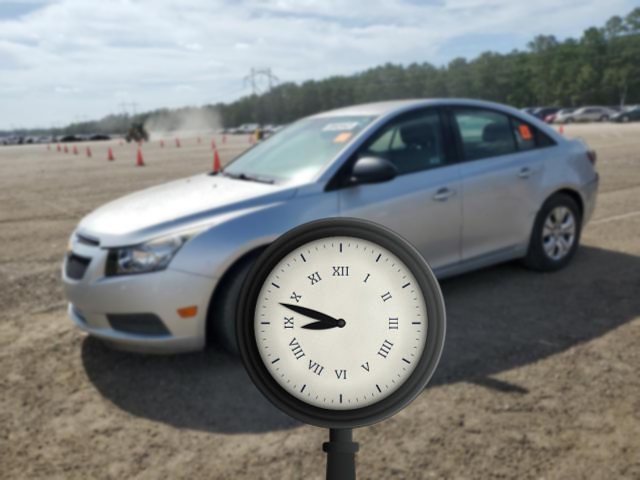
8:48
